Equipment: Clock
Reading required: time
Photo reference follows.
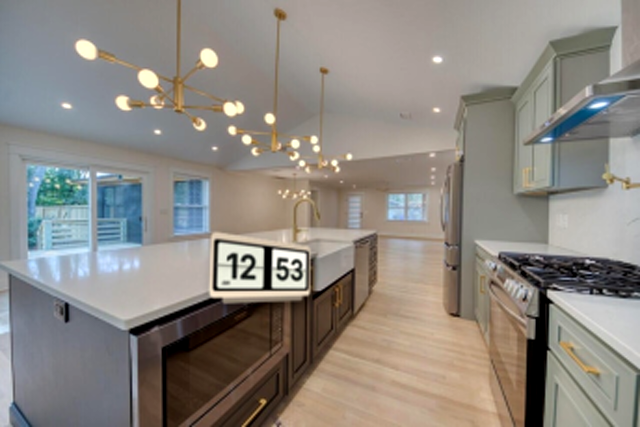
12:53
